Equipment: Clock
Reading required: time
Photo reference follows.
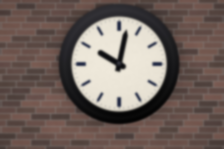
10:02
